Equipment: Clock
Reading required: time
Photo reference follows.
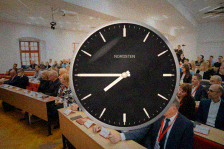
7:45
